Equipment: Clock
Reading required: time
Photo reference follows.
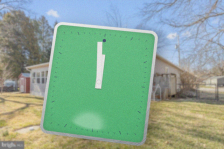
11:59
